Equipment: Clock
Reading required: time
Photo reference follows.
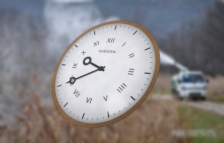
9:40
